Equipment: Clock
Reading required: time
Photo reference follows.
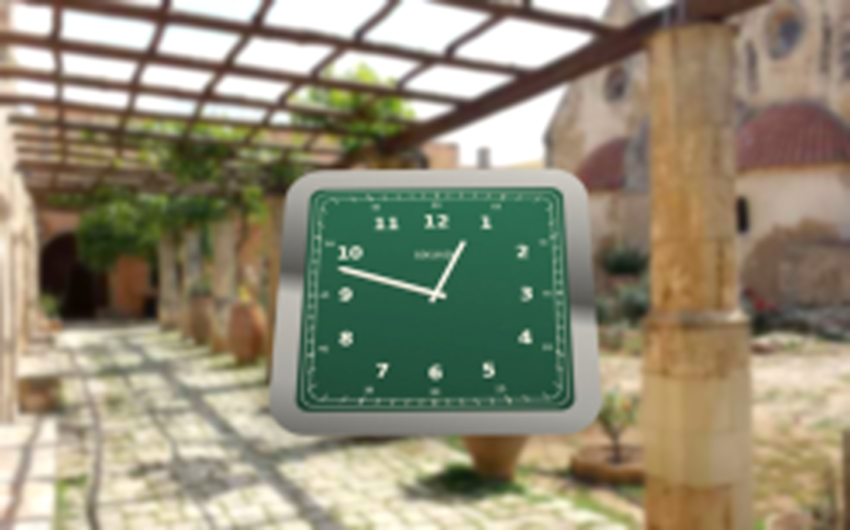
12:48
